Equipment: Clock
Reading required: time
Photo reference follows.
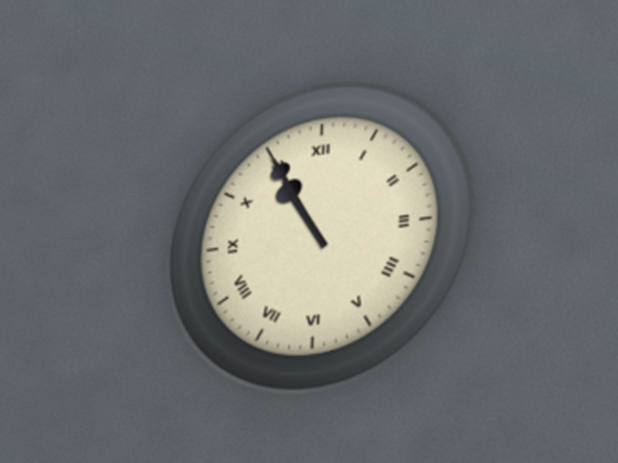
10:55
